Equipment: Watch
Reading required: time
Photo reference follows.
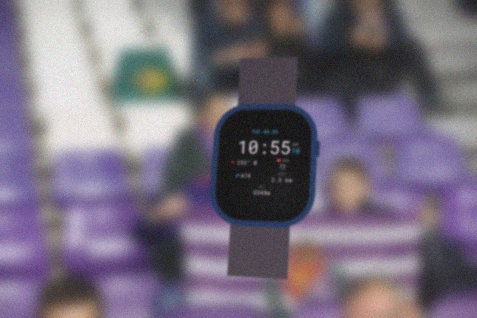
10:55
